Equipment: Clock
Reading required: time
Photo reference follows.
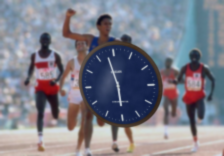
5:58
